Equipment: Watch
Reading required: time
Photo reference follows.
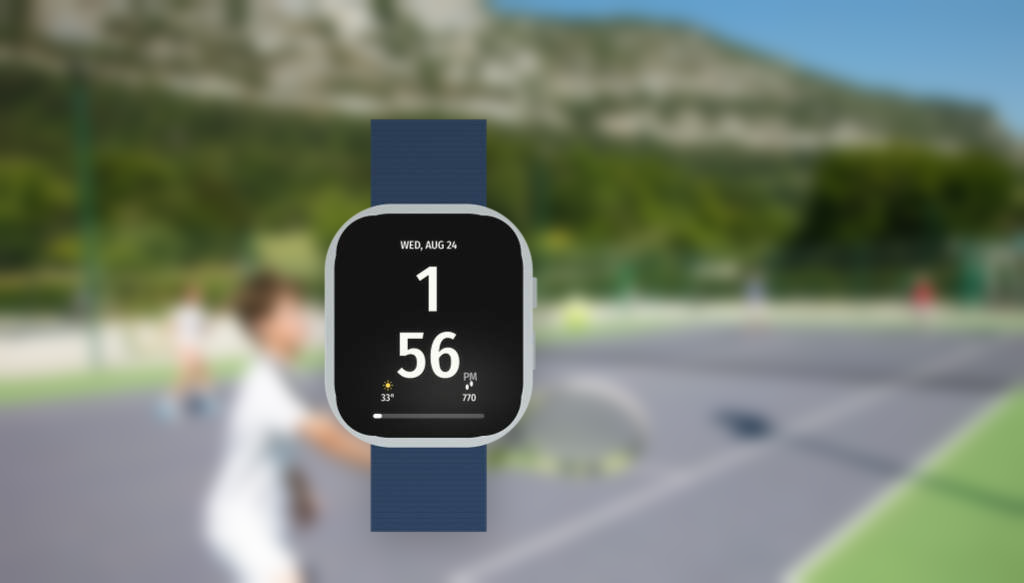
1:56
